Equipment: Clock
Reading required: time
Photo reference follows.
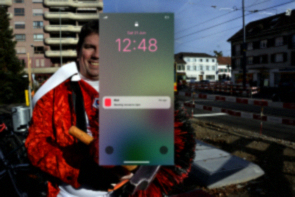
12:48
